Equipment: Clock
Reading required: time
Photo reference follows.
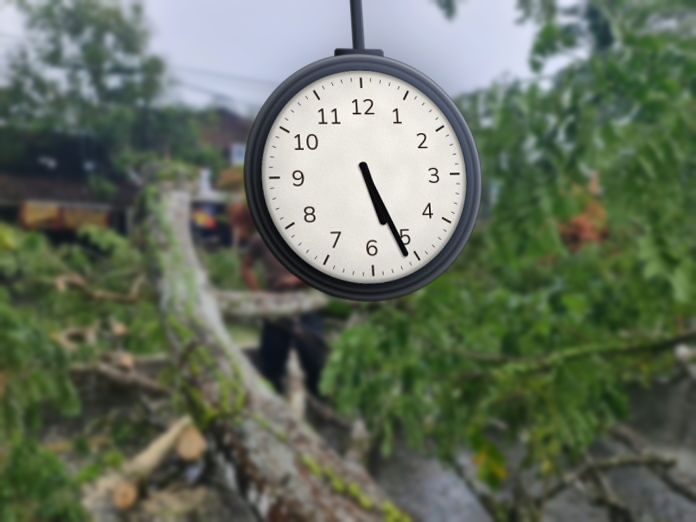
5:26
